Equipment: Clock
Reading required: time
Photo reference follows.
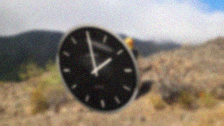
2:00
